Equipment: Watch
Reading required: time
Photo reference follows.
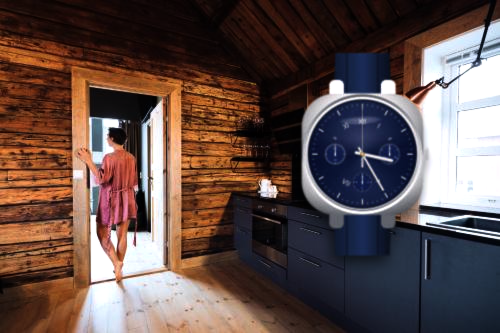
3:25
